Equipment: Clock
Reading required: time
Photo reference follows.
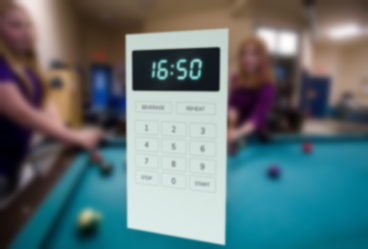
16:50
